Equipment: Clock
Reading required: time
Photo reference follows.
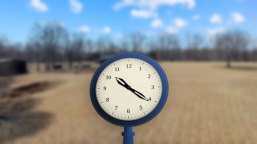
10:21
